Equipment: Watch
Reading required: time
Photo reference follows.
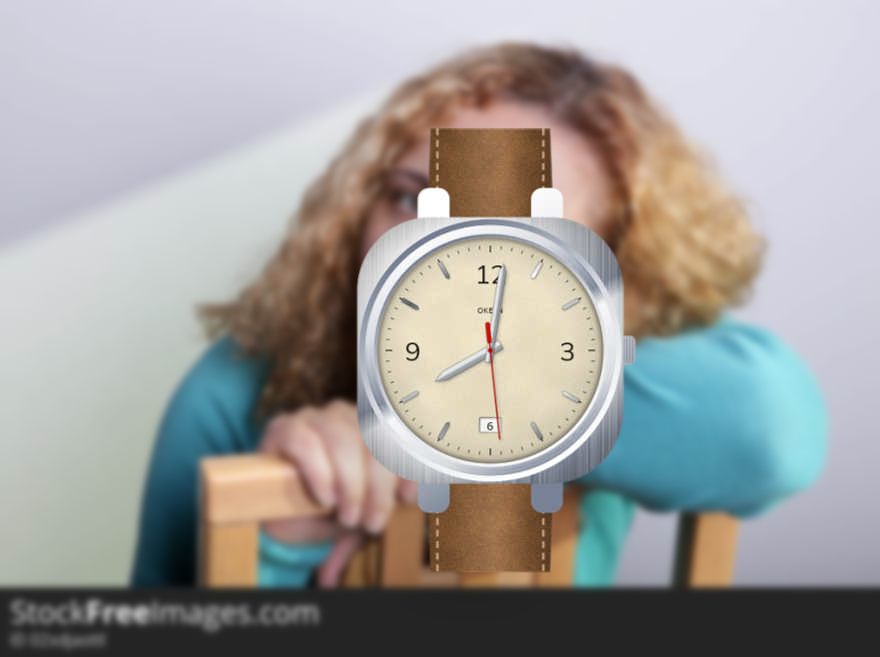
8:01:29
